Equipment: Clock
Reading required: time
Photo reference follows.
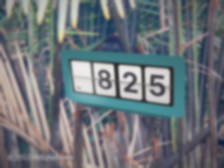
8:25
